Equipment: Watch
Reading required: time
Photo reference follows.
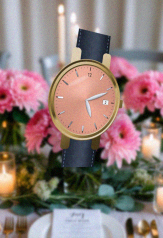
5:11
